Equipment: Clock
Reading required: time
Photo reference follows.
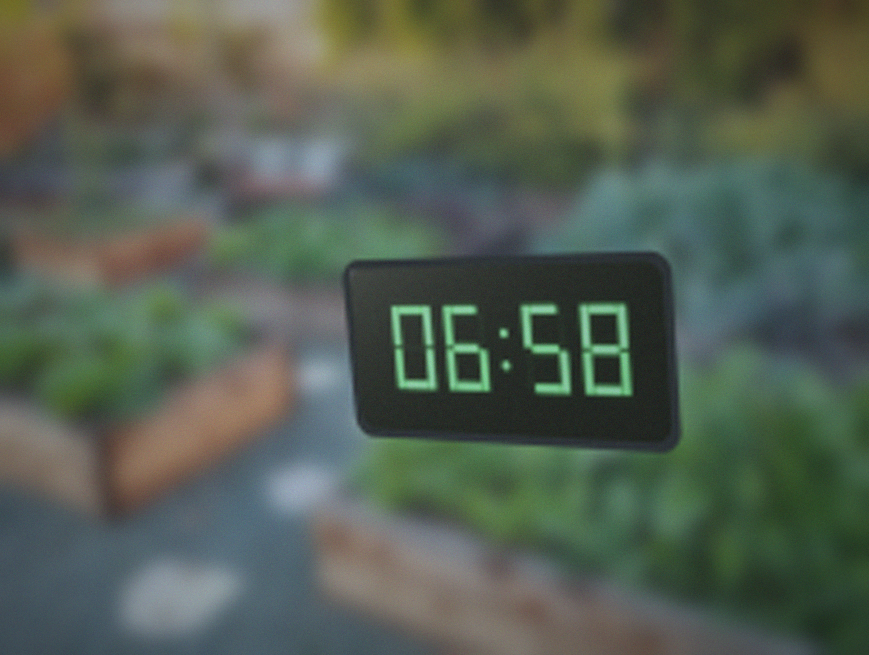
6:58
